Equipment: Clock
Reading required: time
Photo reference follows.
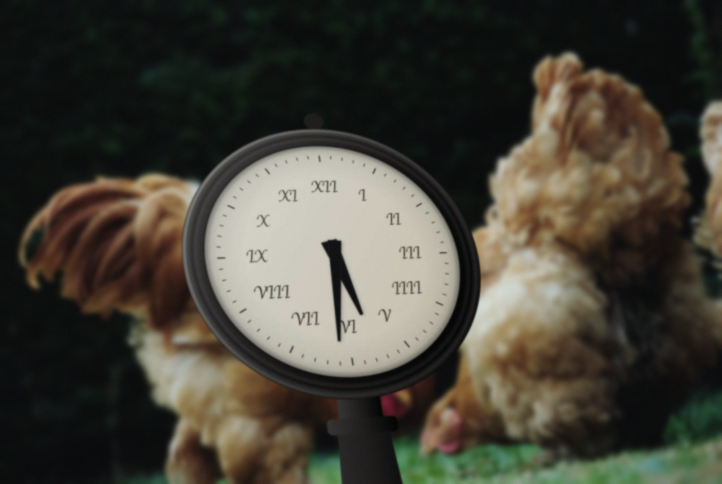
5:31
